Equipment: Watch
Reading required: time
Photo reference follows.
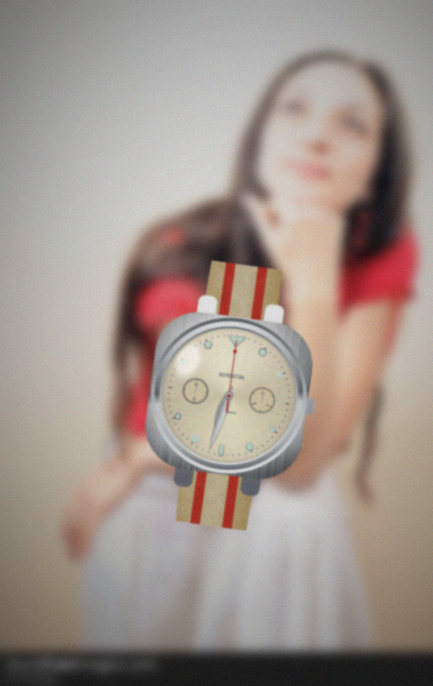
6:32
